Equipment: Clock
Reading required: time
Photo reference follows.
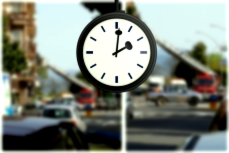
2:01
